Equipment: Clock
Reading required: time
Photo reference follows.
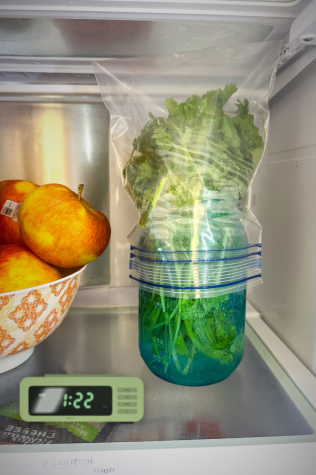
1:22
